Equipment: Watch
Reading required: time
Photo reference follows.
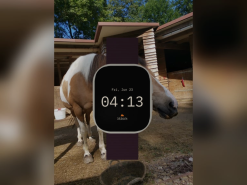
4:13
